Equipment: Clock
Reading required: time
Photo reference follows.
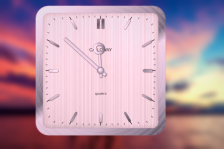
11:52
